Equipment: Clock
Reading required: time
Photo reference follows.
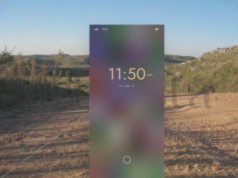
11:50
